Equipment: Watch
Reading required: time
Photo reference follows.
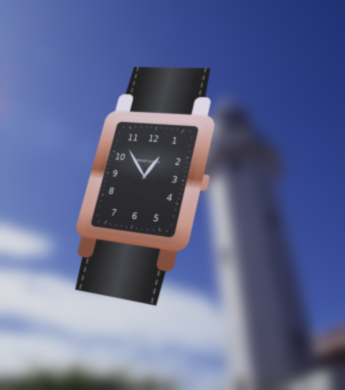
12:53
